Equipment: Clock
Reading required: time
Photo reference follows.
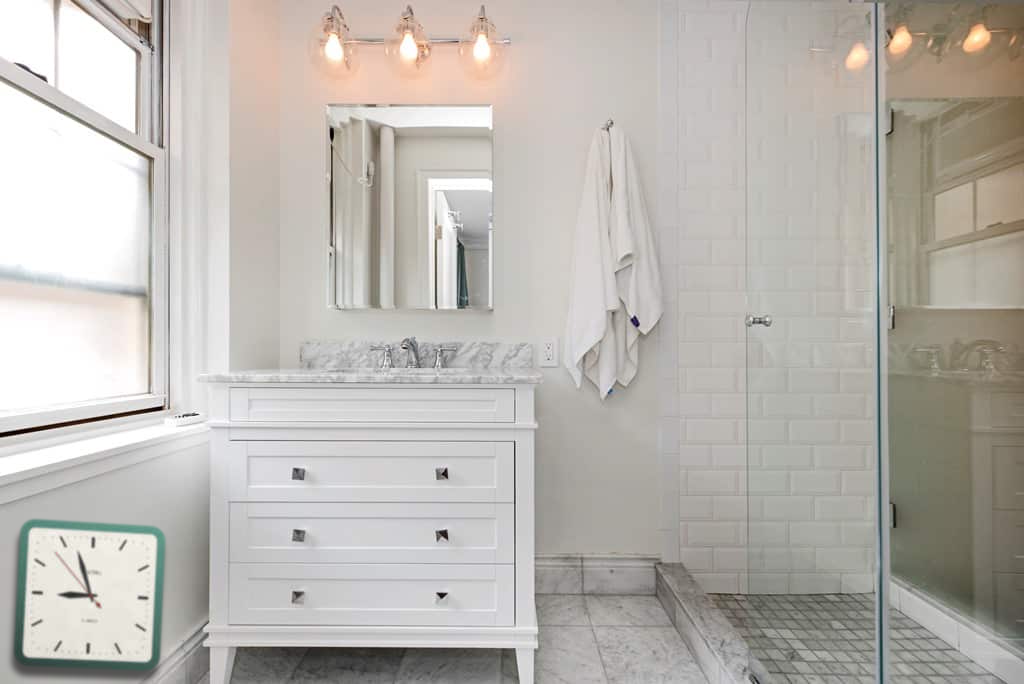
8:56:53
